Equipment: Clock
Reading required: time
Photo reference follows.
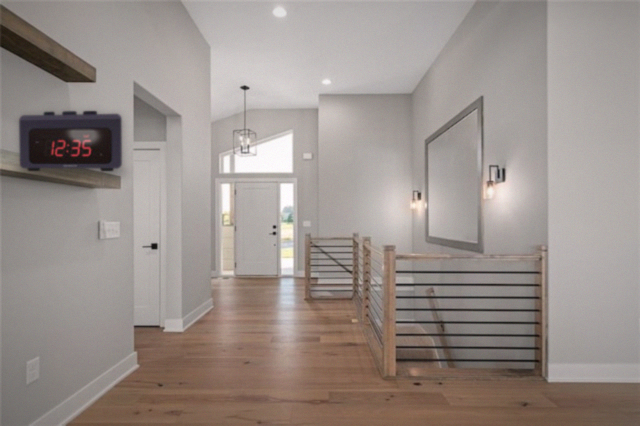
12:35
